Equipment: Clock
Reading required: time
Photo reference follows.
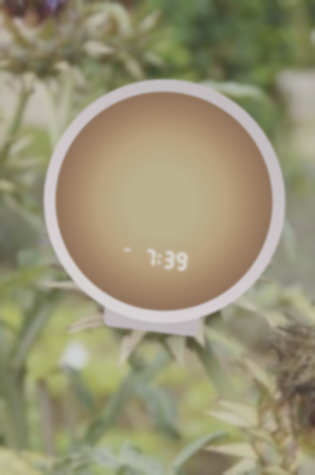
7:39
